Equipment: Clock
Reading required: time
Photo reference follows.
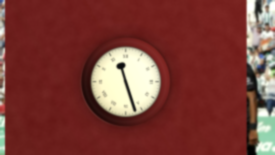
11:27
